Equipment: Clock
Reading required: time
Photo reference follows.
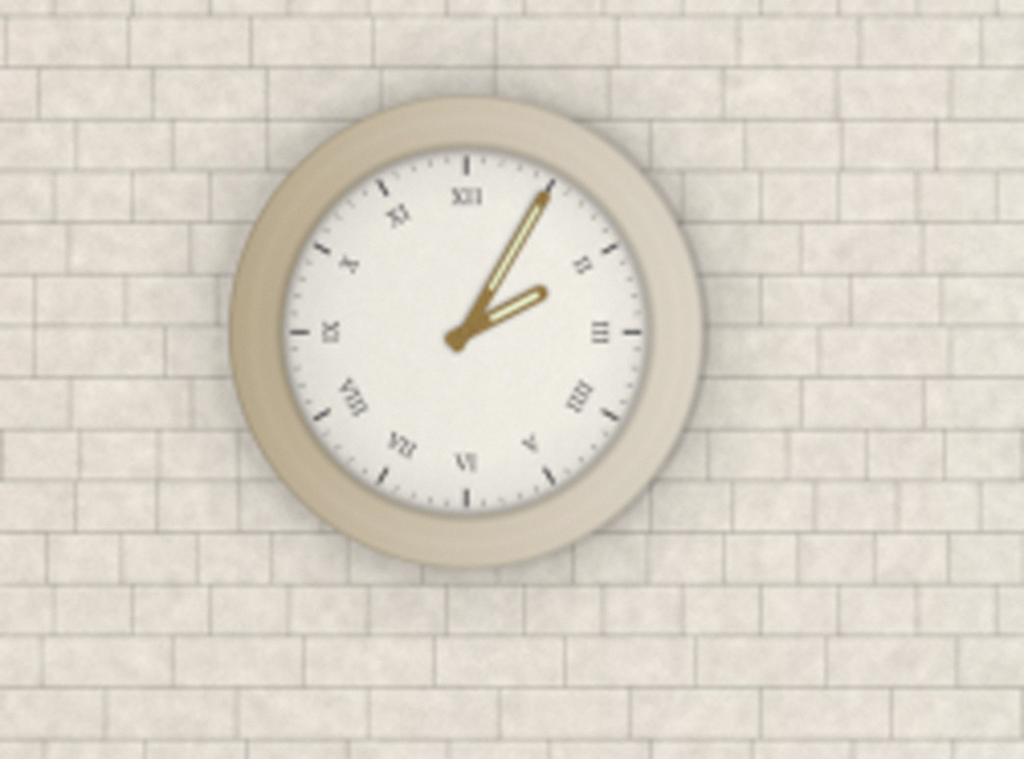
2:05
